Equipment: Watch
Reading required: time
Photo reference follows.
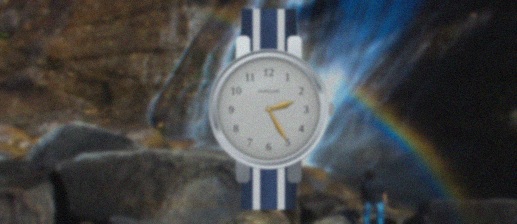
2:25
